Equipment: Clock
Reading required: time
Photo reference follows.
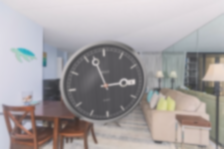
2:57
